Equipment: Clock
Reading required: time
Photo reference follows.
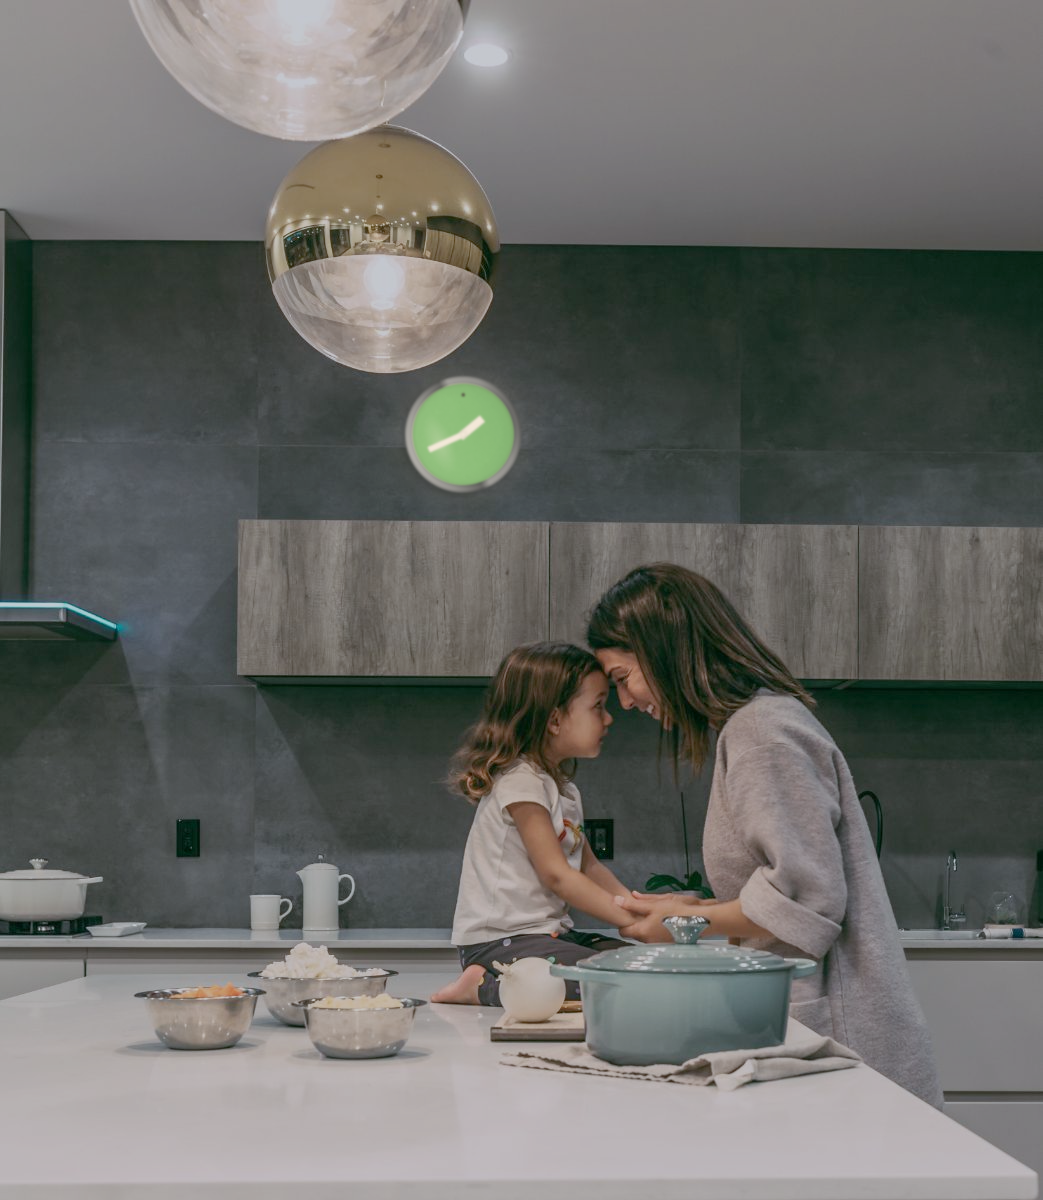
1:41
